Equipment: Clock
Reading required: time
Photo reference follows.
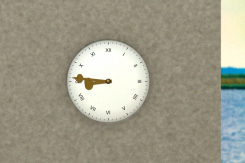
8:46
